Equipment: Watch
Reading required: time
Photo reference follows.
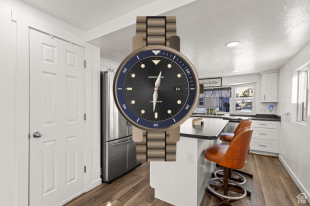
12:31
